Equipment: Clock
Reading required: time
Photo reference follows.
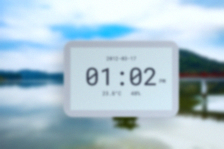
1:02
